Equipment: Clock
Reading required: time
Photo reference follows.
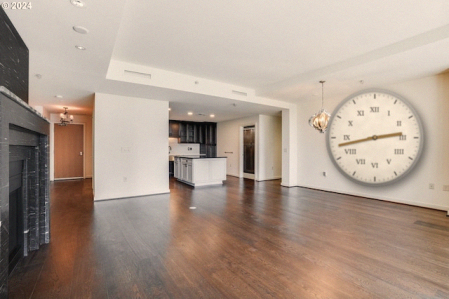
2:43
